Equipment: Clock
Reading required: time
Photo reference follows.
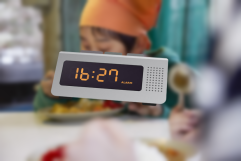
16:27
